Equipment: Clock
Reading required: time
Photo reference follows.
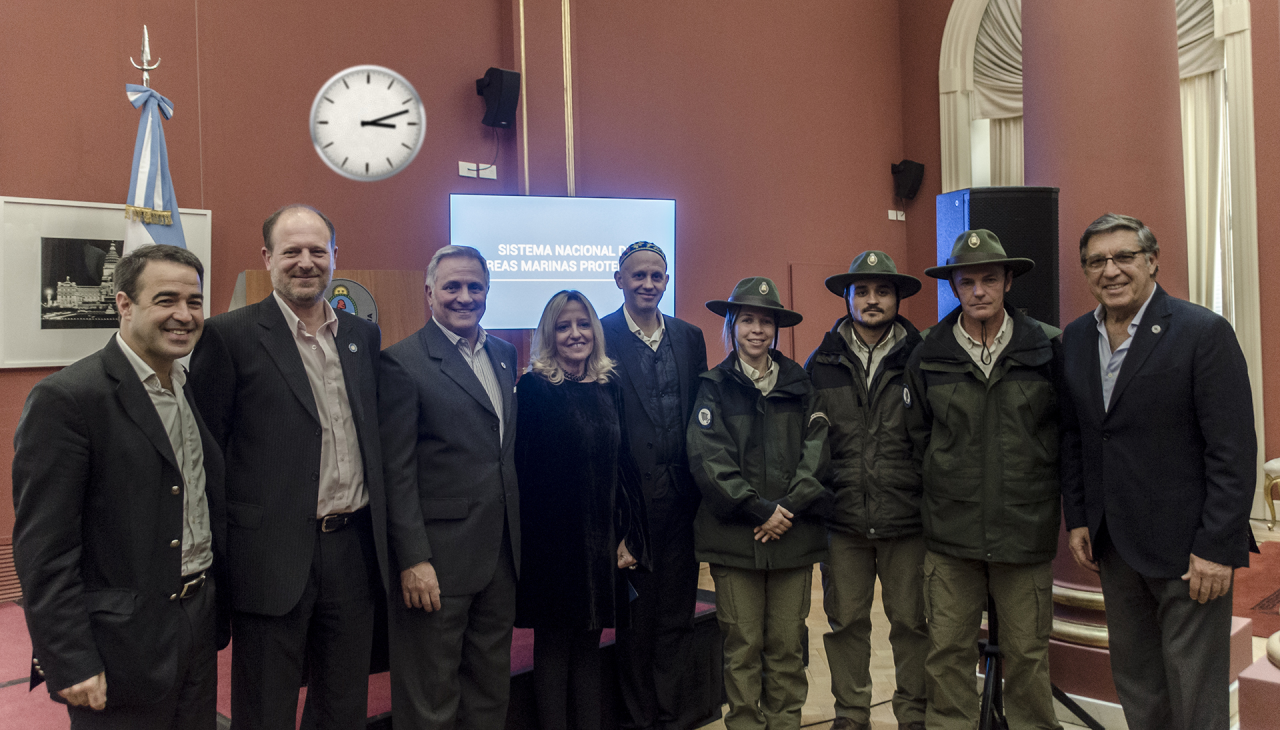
3:12
